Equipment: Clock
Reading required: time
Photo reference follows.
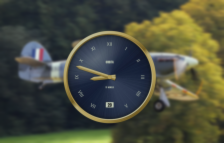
8:48
